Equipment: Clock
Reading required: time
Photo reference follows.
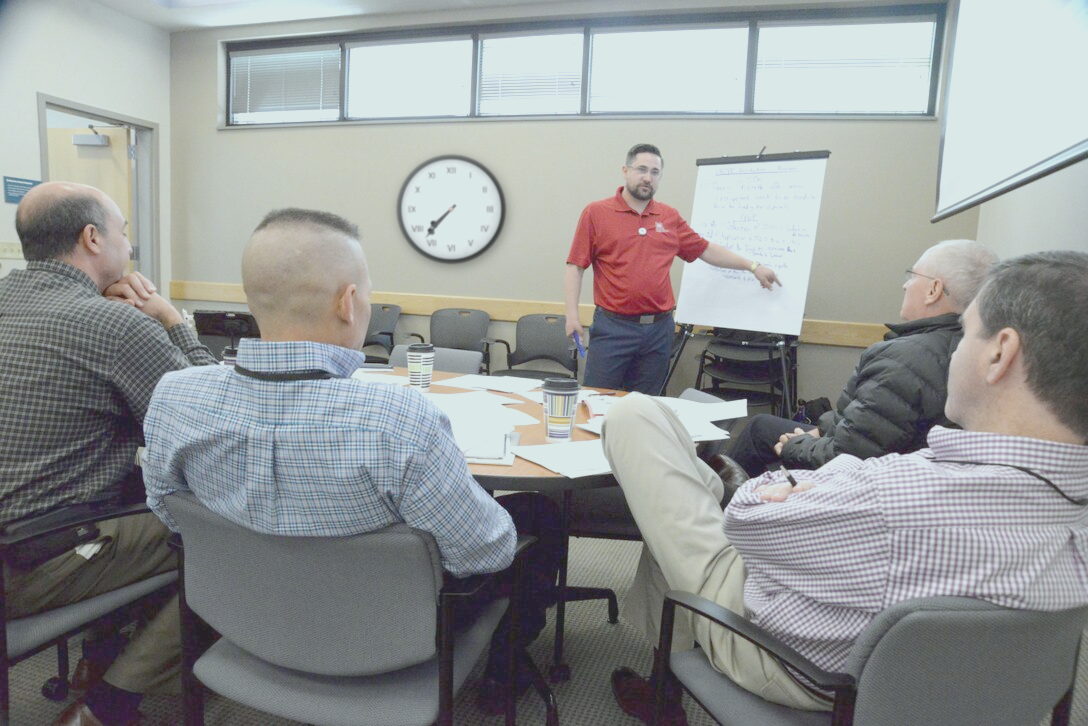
7:37
